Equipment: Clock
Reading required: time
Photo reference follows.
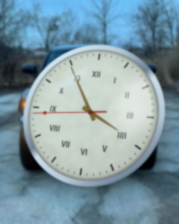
3:54:44
